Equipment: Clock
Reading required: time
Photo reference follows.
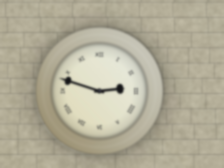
2:48
